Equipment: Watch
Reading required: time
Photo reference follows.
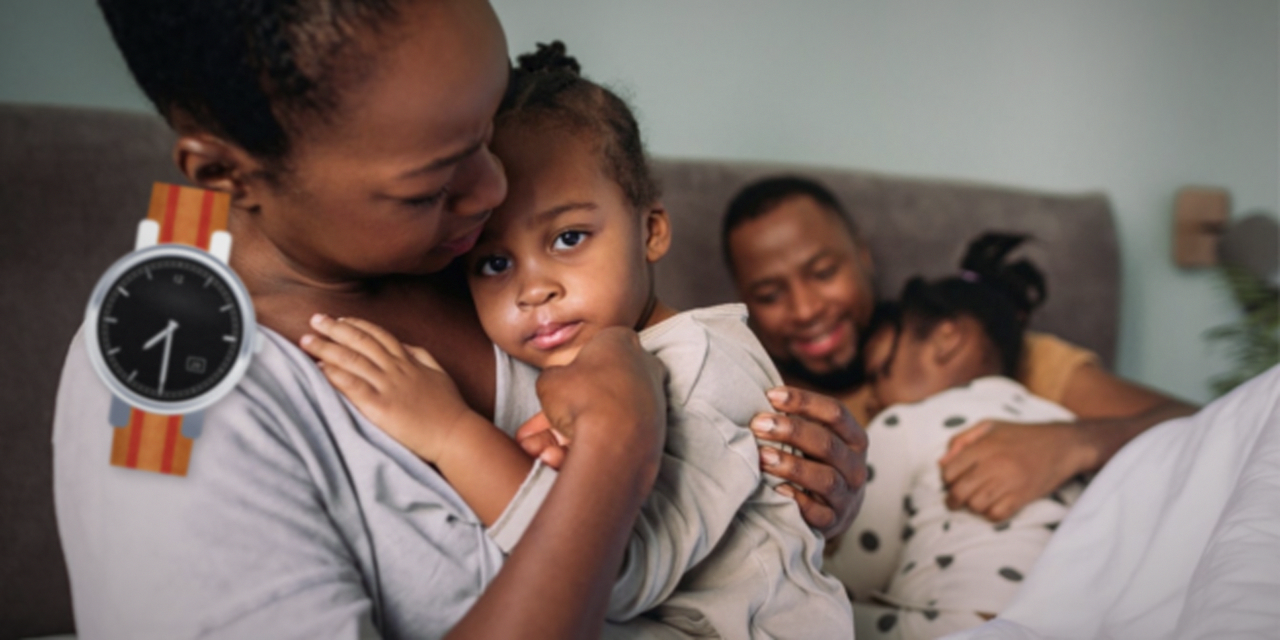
7:30
